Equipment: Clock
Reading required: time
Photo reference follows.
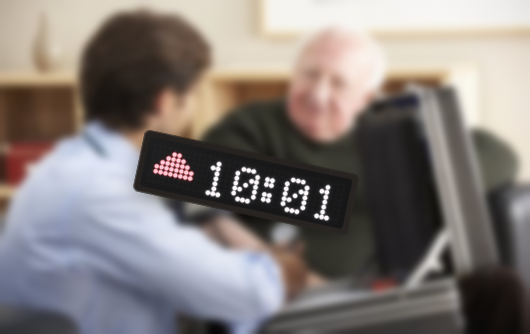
10:01
